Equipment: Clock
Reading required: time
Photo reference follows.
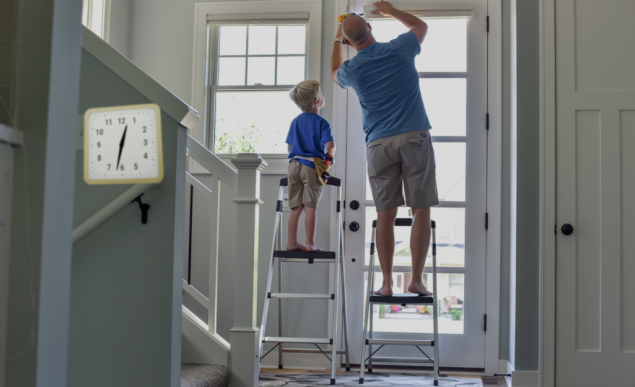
12:32
